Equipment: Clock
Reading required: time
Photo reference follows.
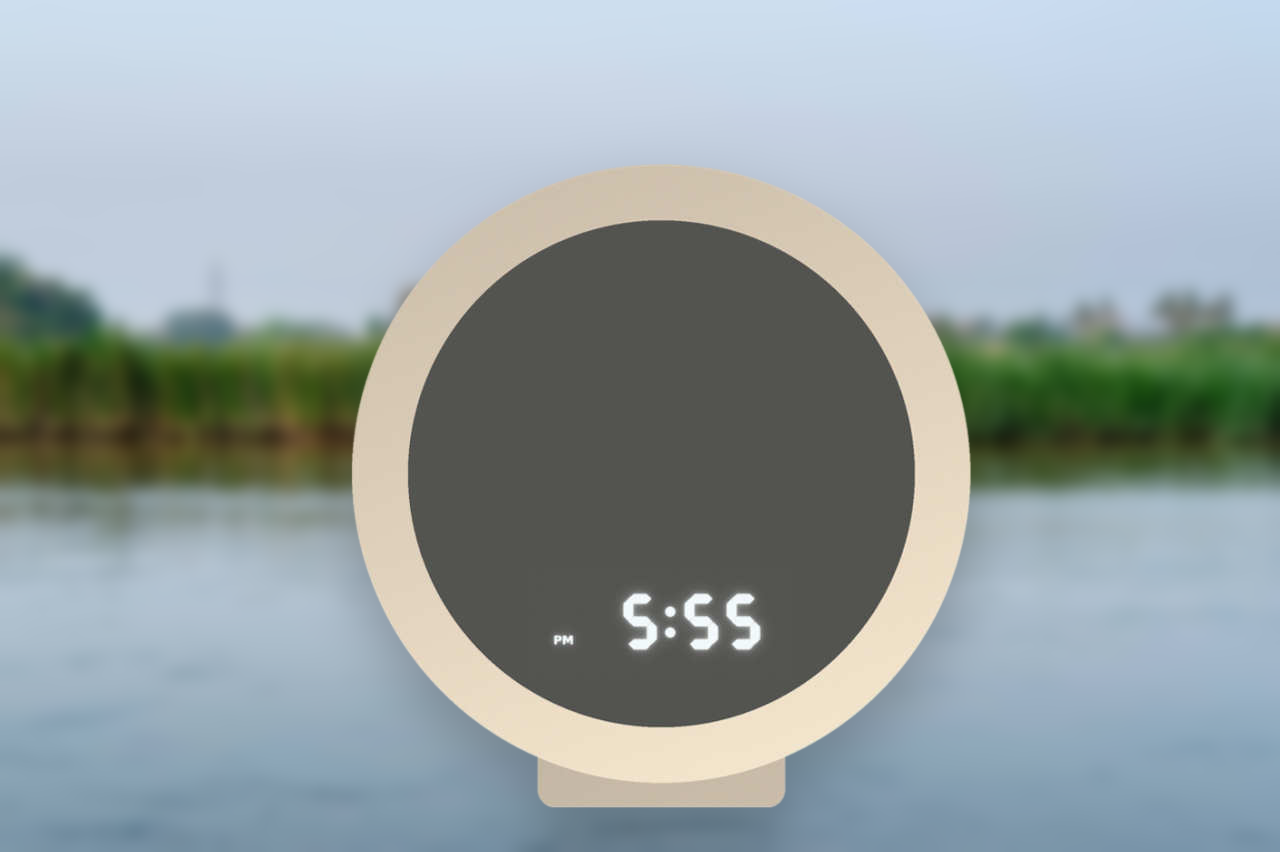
5:55
